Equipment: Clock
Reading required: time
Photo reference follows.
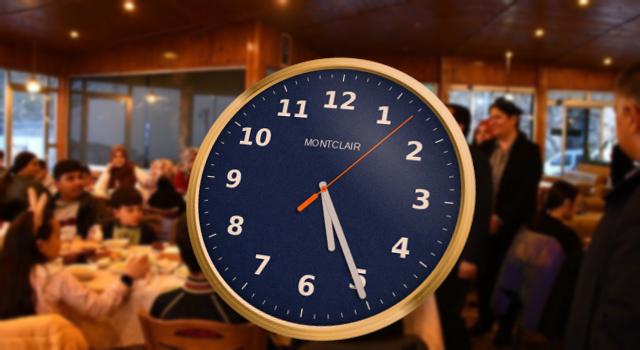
5:25:07
